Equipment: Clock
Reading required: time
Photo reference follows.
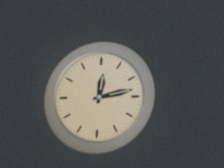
12:13
